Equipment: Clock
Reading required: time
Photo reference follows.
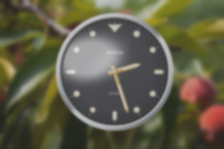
2:27
